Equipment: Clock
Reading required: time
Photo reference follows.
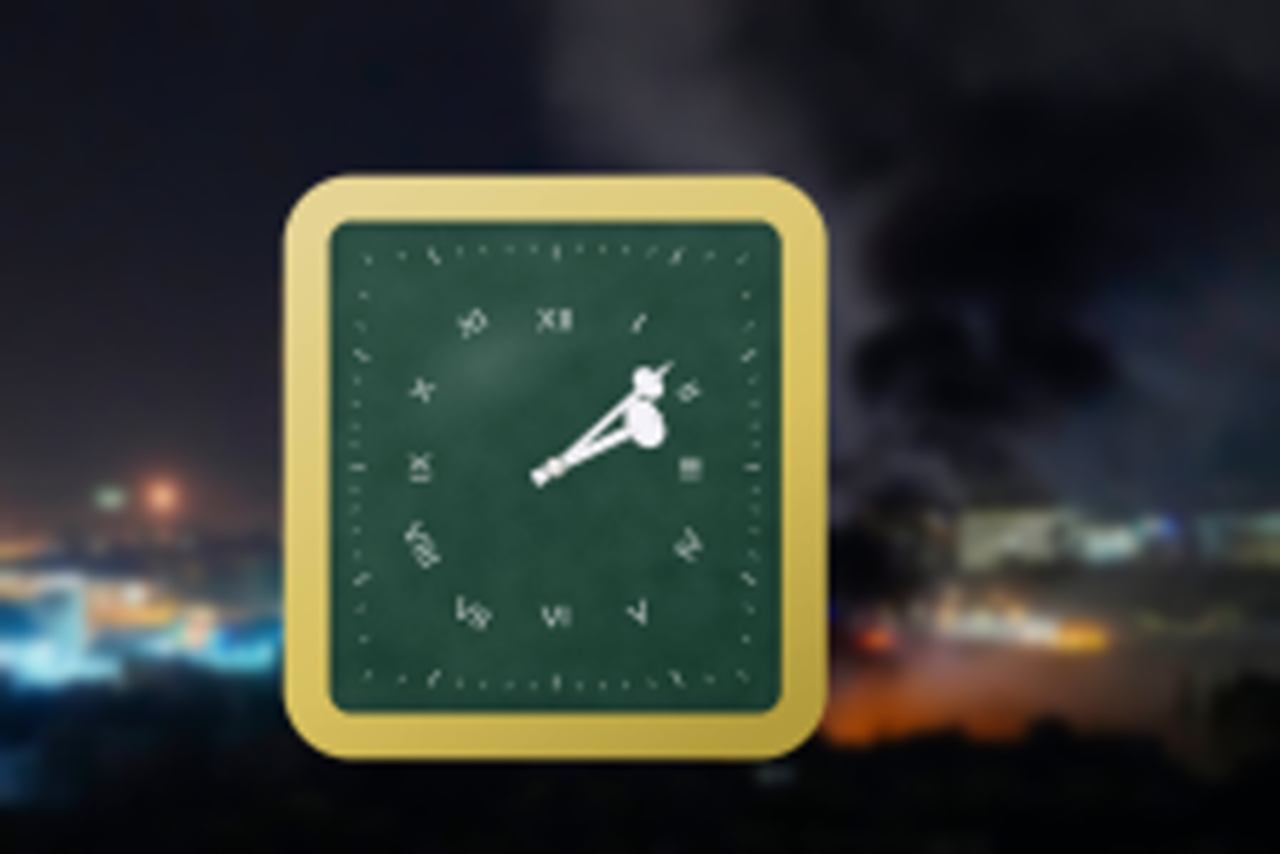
2:08
